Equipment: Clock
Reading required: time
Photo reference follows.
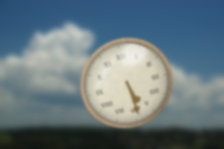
5:29
